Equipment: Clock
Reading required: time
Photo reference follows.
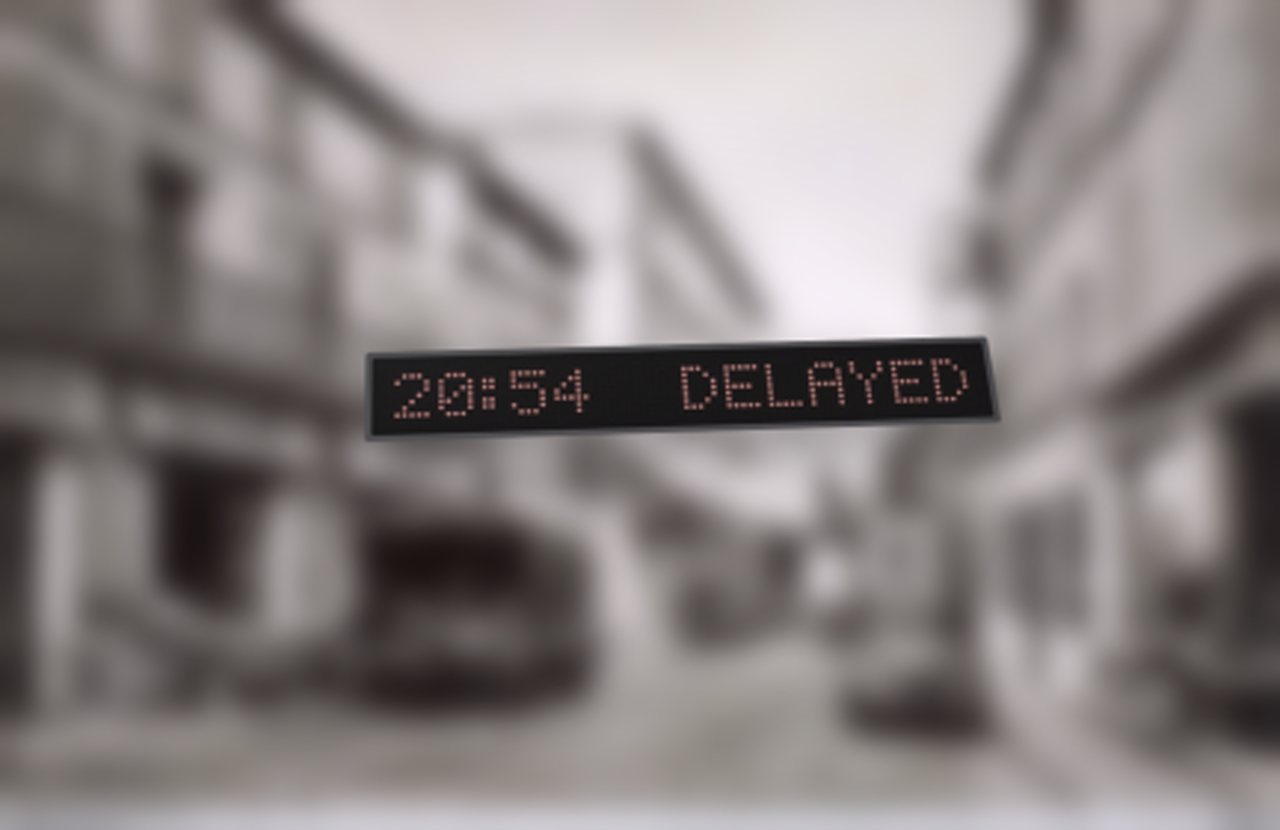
20:54
